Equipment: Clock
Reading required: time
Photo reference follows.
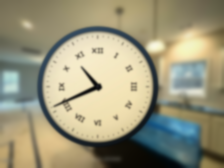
10:41
